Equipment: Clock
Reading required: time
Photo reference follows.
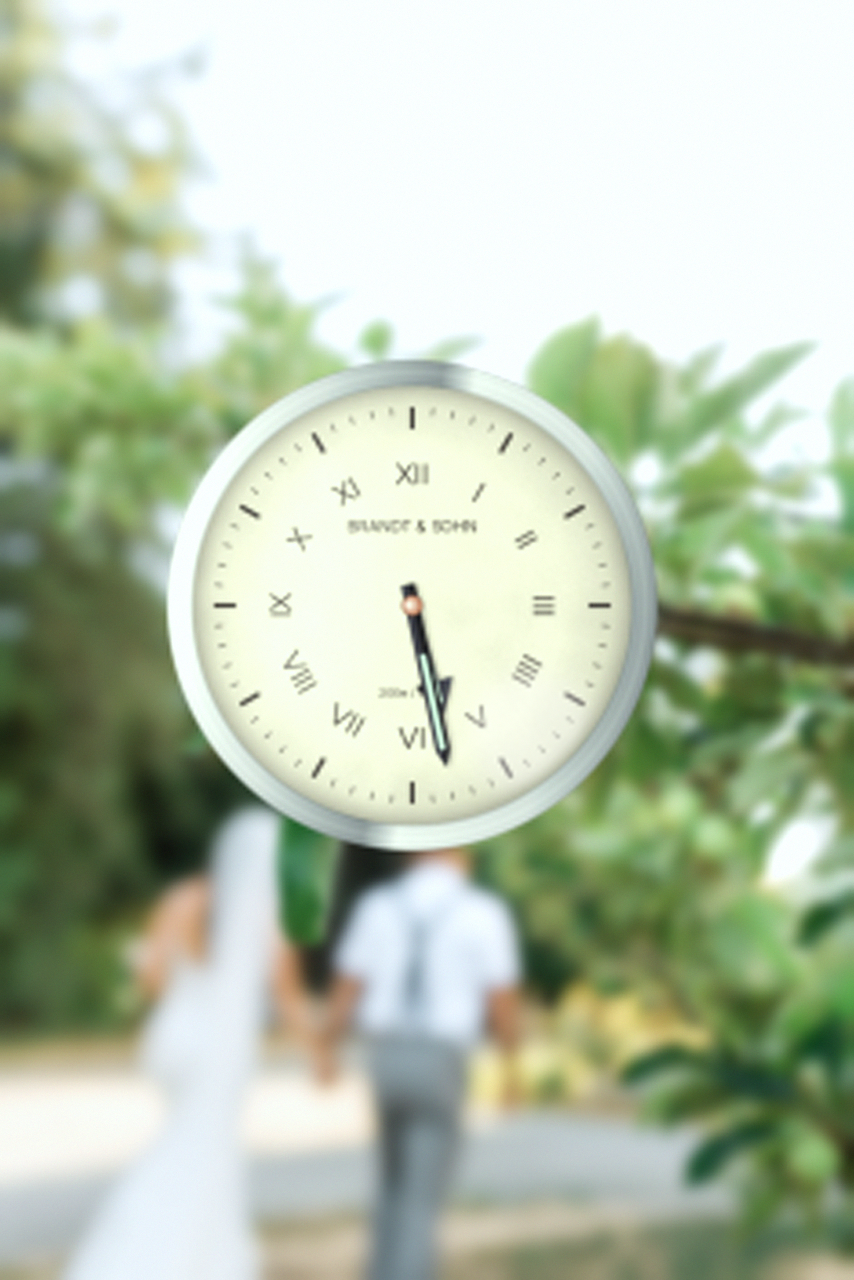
5:28
